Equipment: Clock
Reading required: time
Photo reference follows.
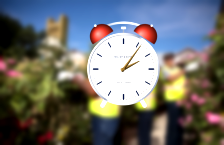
2:06
